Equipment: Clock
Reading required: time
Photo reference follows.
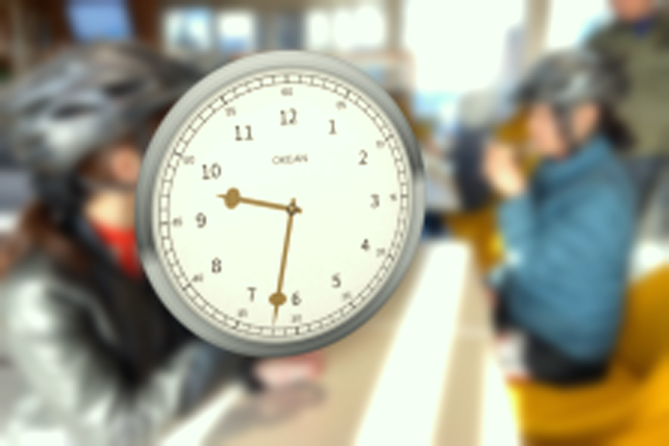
9:32
